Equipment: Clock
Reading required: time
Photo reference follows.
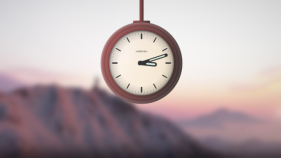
3:12
